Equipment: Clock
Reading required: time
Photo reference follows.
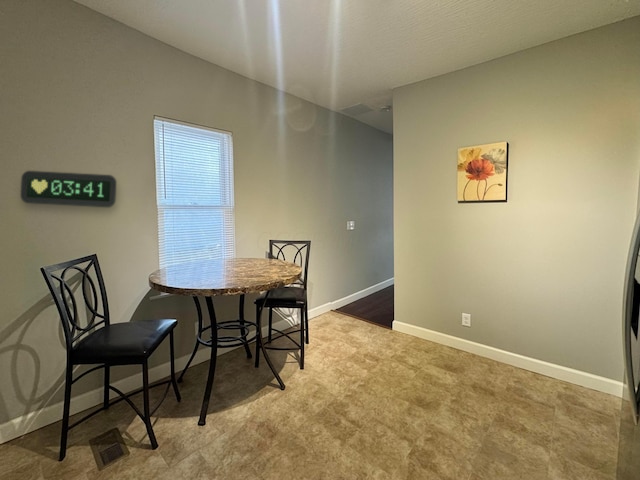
3:41
